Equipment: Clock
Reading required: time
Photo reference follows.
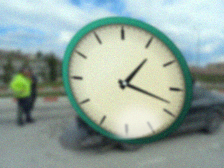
1:18
